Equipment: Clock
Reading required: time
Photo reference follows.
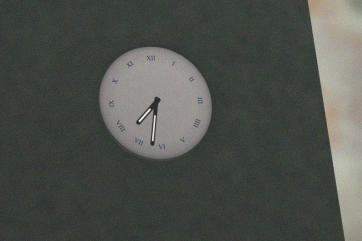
7:32
